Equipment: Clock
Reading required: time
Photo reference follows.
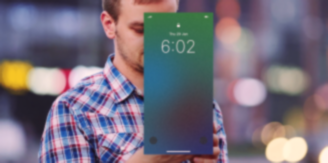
6:02
